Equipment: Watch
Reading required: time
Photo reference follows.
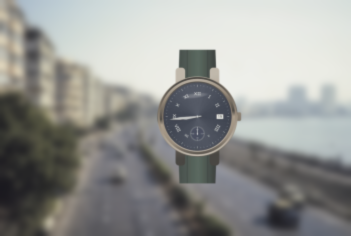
8:44
